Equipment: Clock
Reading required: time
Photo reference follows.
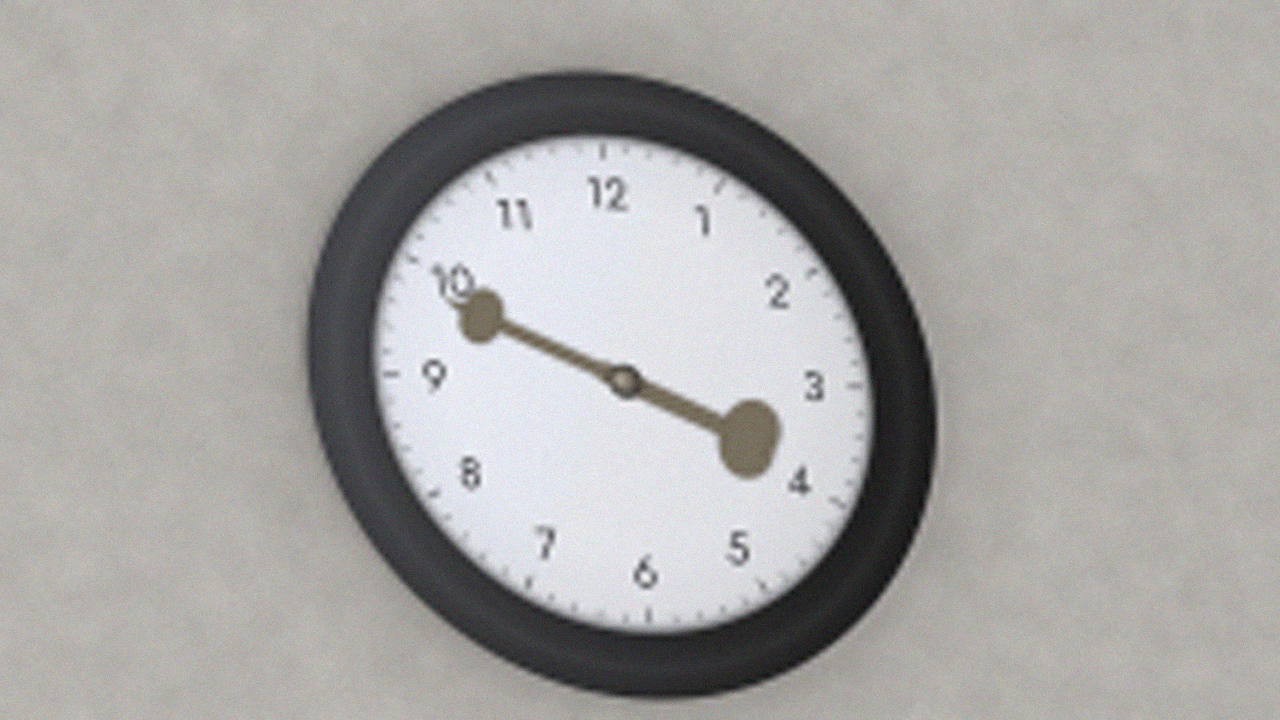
3:49
